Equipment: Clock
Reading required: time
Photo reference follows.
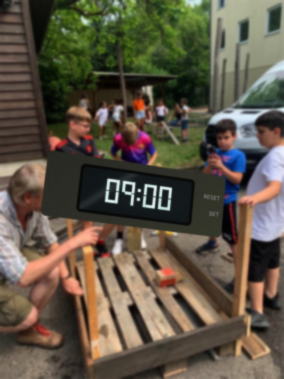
9:00
